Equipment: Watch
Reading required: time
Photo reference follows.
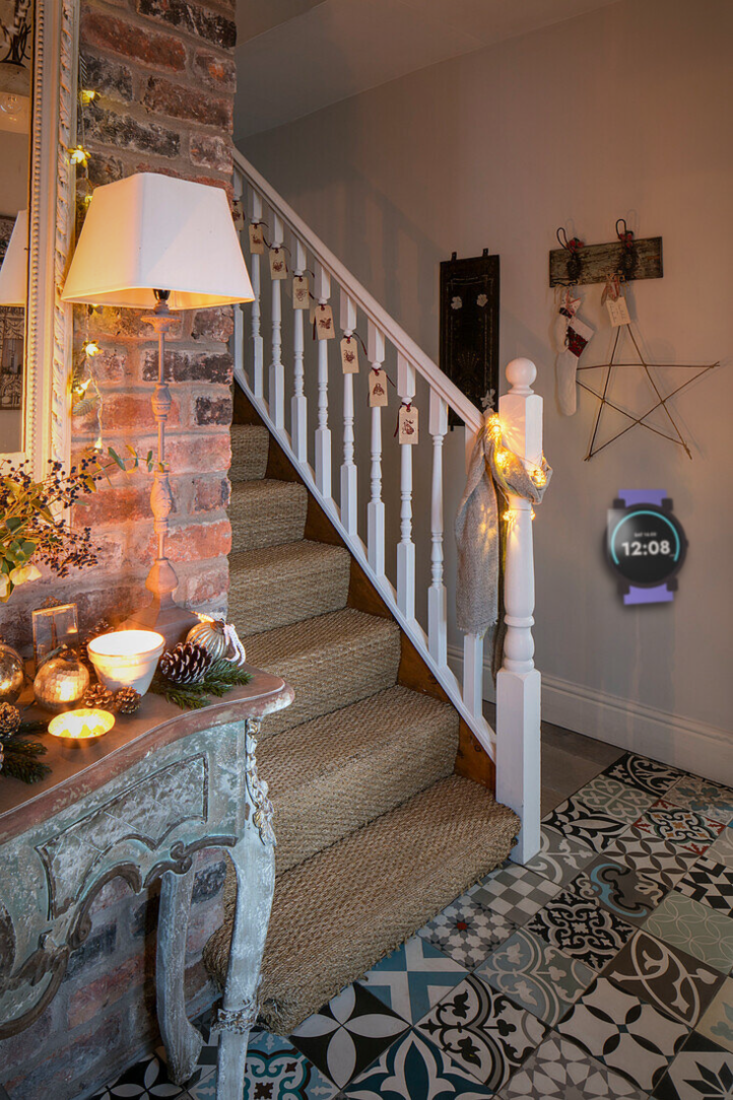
12:08
